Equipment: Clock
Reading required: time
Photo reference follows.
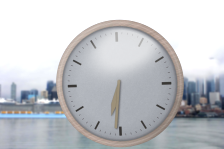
6:31
